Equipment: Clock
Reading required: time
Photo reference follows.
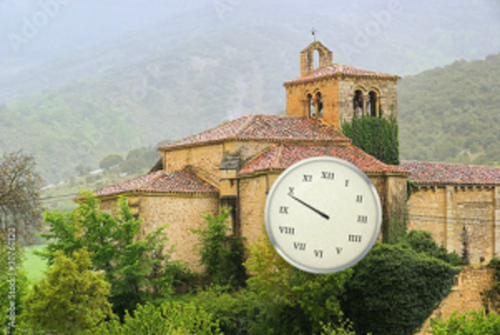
9:49
